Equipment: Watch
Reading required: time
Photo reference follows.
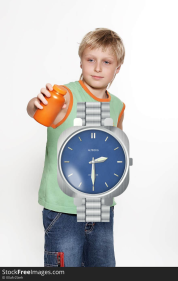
2:30
